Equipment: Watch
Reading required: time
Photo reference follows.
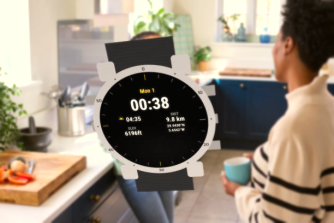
0:38
